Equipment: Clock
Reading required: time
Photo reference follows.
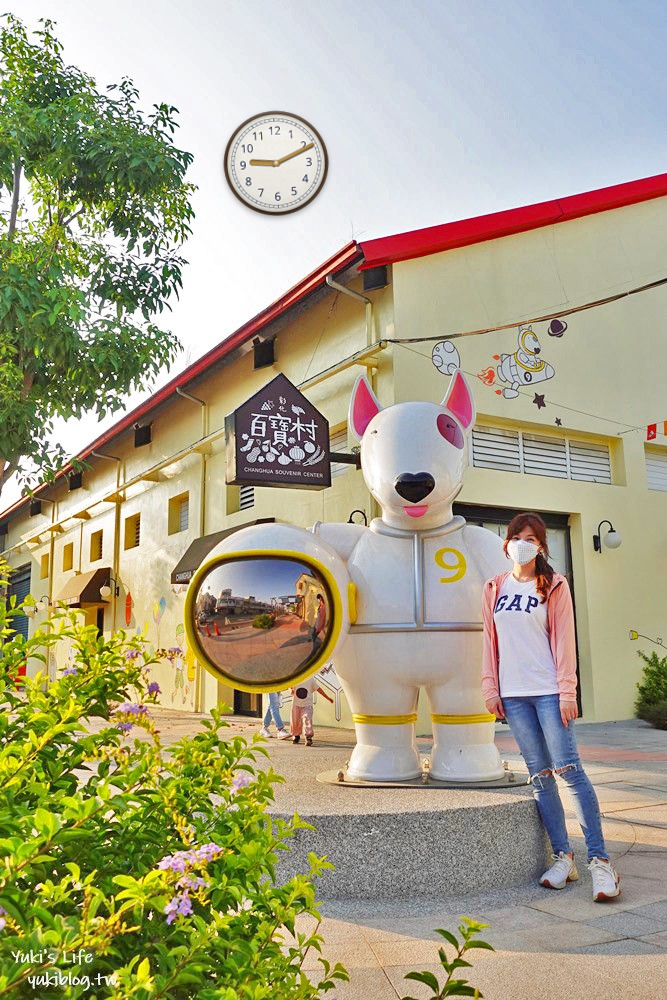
9:11
